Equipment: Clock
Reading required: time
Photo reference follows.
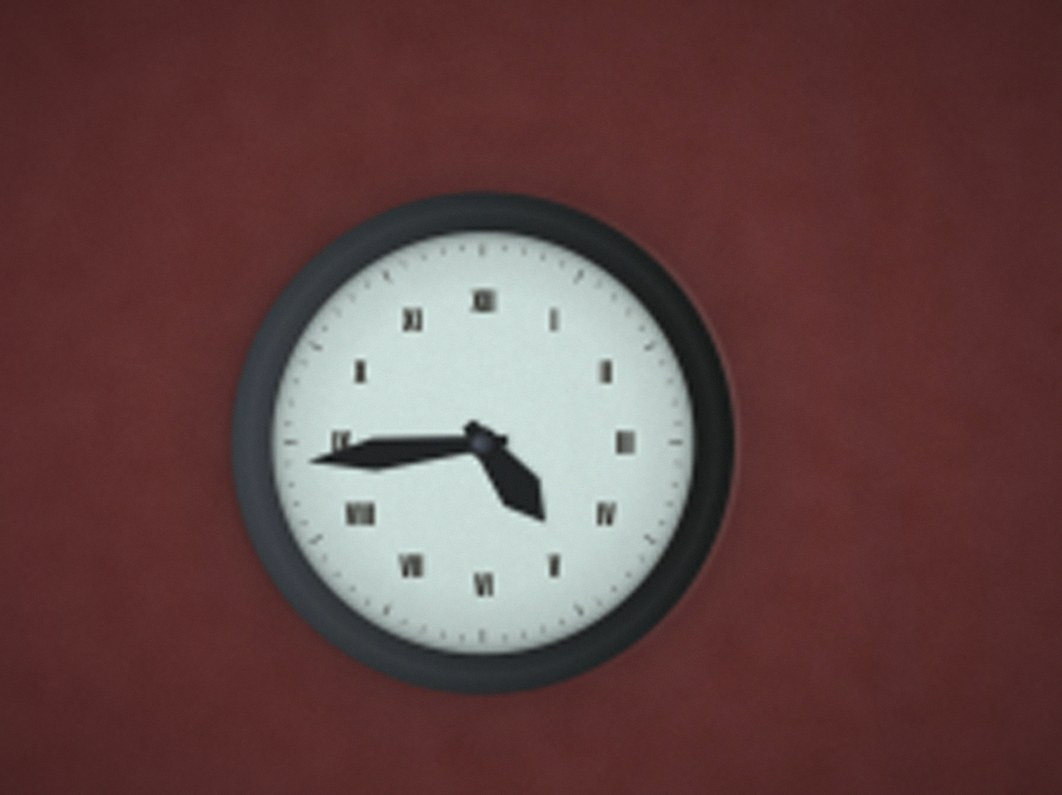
4:44
